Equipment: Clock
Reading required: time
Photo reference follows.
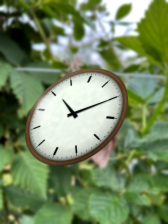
10:10
